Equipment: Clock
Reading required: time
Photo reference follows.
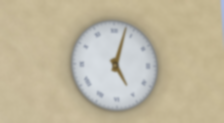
5:03
